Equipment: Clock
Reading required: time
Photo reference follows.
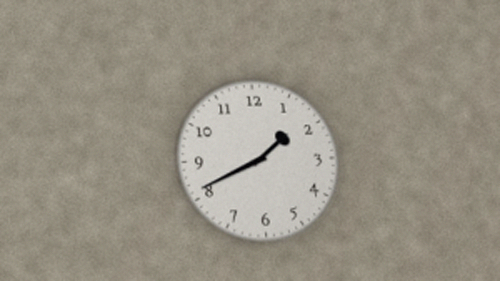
1:41
